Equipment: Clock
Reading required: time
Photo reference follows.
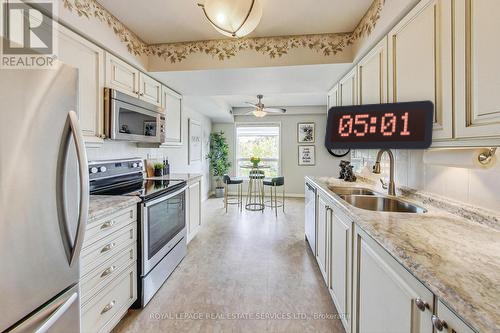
5:01
